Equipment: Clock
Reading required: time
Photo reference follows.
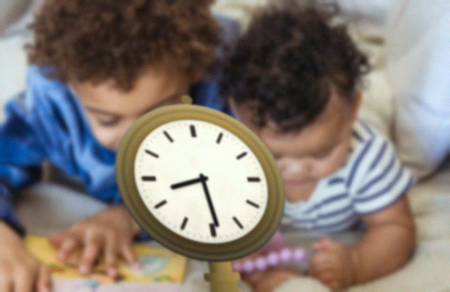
8:29
